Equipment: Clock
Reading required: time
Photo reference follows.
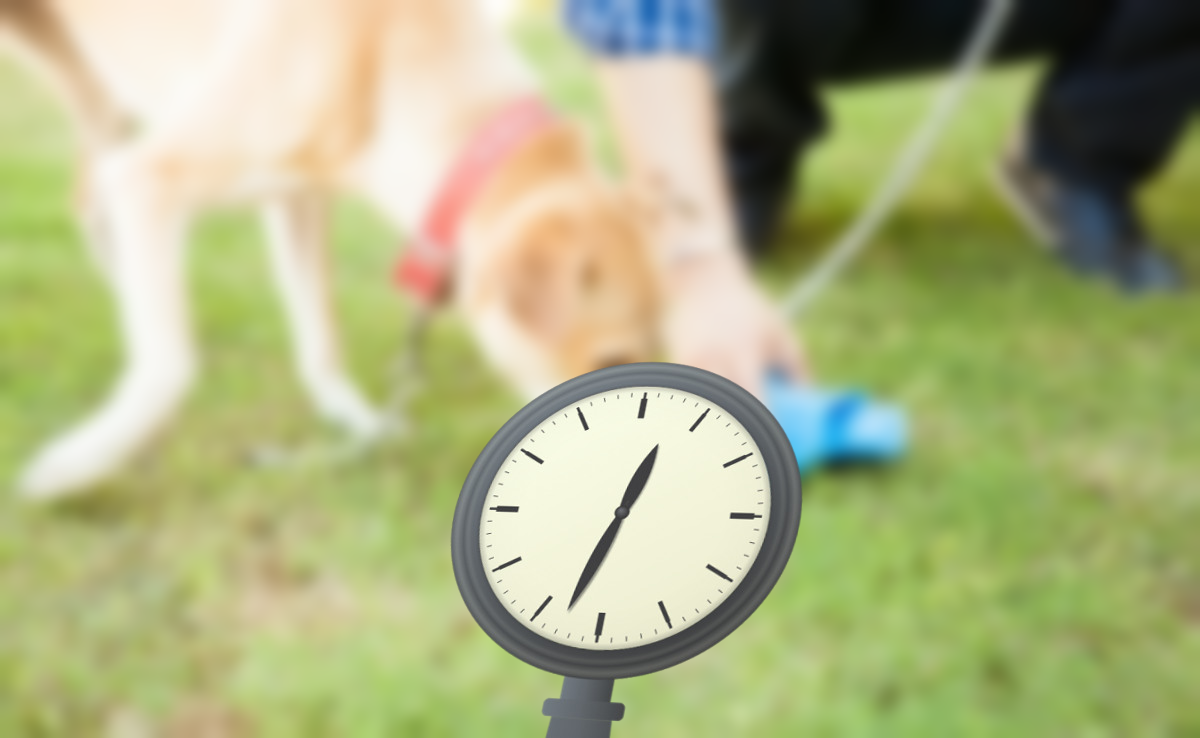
12:33
